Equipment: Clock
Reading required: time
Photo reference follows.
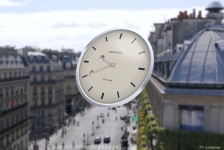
9:40
